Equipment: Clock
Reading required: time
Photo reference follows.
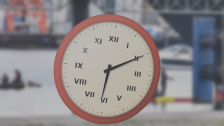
6:10
